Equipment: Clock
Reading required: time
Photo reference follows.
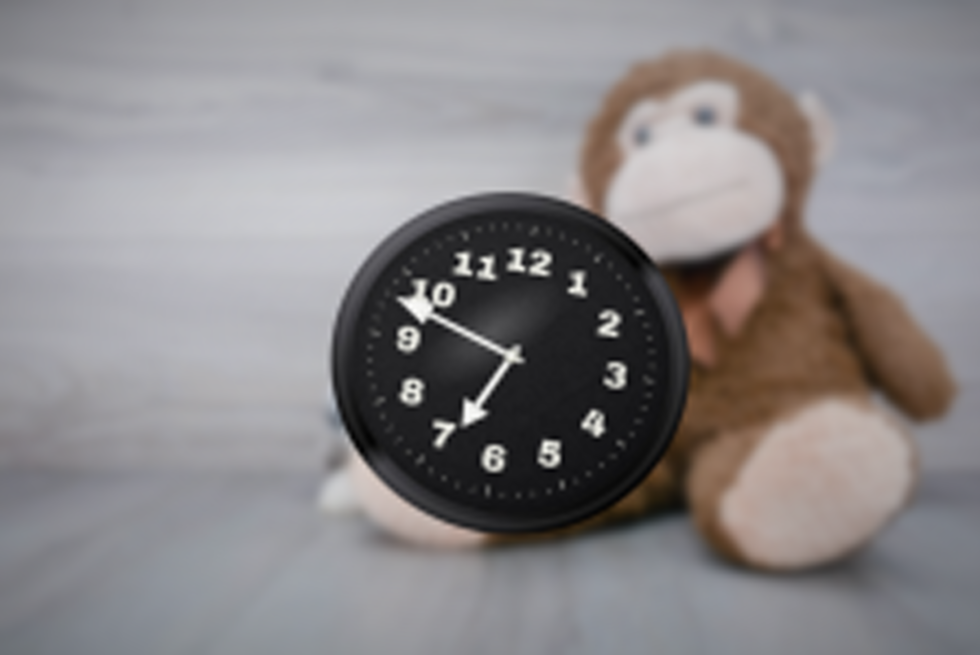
6:48
